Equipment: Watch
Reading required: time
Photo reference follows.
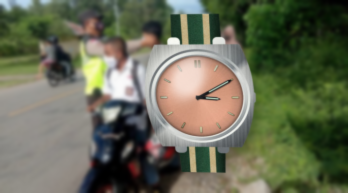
3:10
